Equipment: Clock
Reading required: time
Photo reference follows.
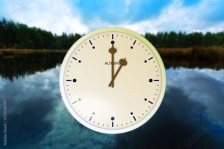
1:00
